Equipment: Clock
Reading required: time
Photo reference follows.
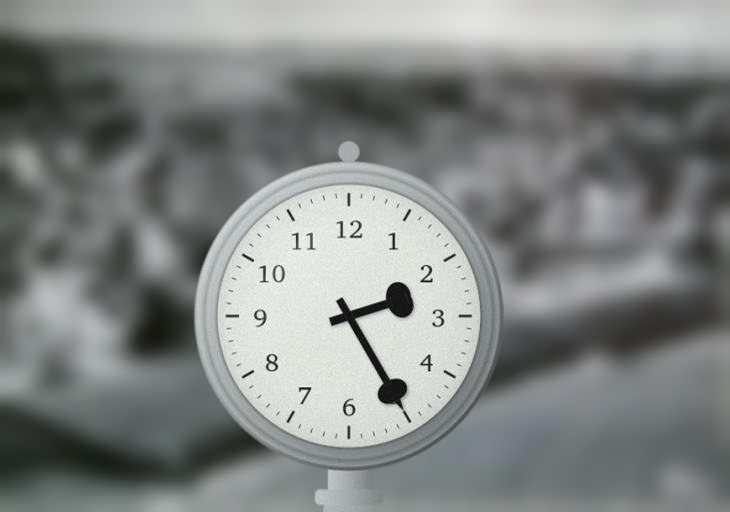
2:25
